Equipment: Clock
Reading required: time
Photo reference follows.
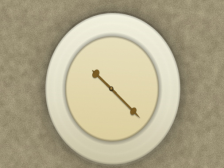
10:22
